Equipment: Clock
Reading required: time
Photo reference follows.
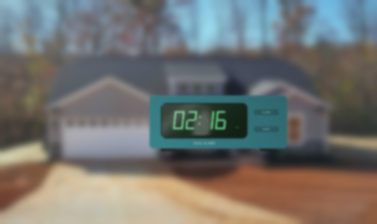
2:16
